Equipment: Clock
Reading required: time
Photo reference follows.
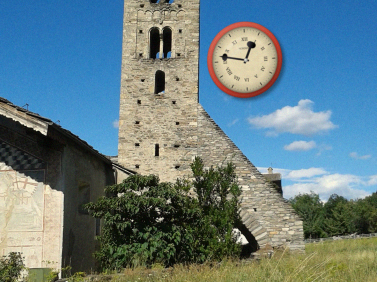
12:47
